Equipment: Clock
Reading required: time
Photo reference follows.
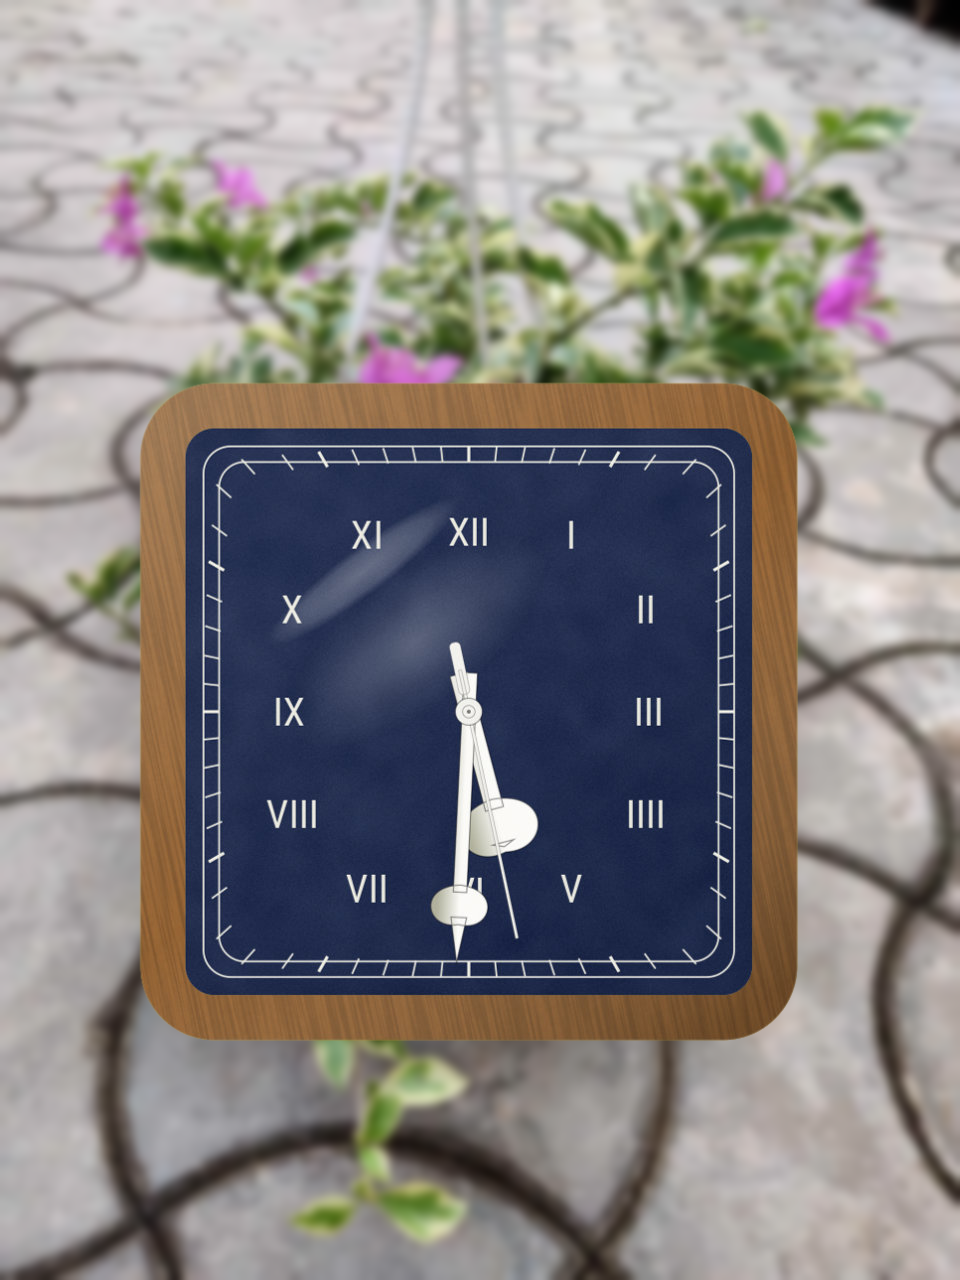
5:30:28
